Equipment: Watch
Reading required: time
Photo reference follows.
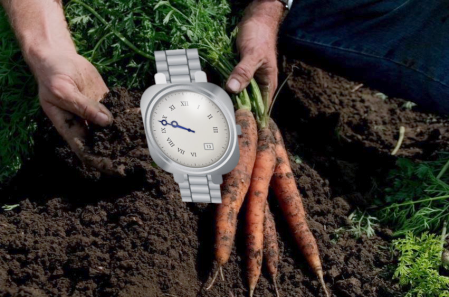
9:48
